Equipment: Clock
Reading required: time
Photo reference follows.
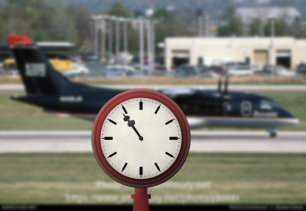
10:54
